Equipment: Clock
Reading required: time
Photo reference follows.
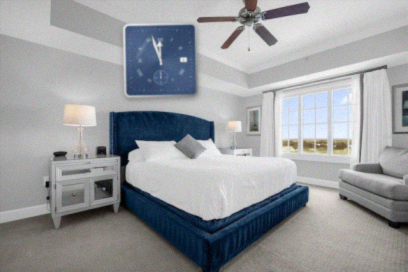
11:57
